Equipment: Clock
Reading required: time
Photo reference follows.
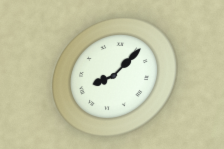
8:06
